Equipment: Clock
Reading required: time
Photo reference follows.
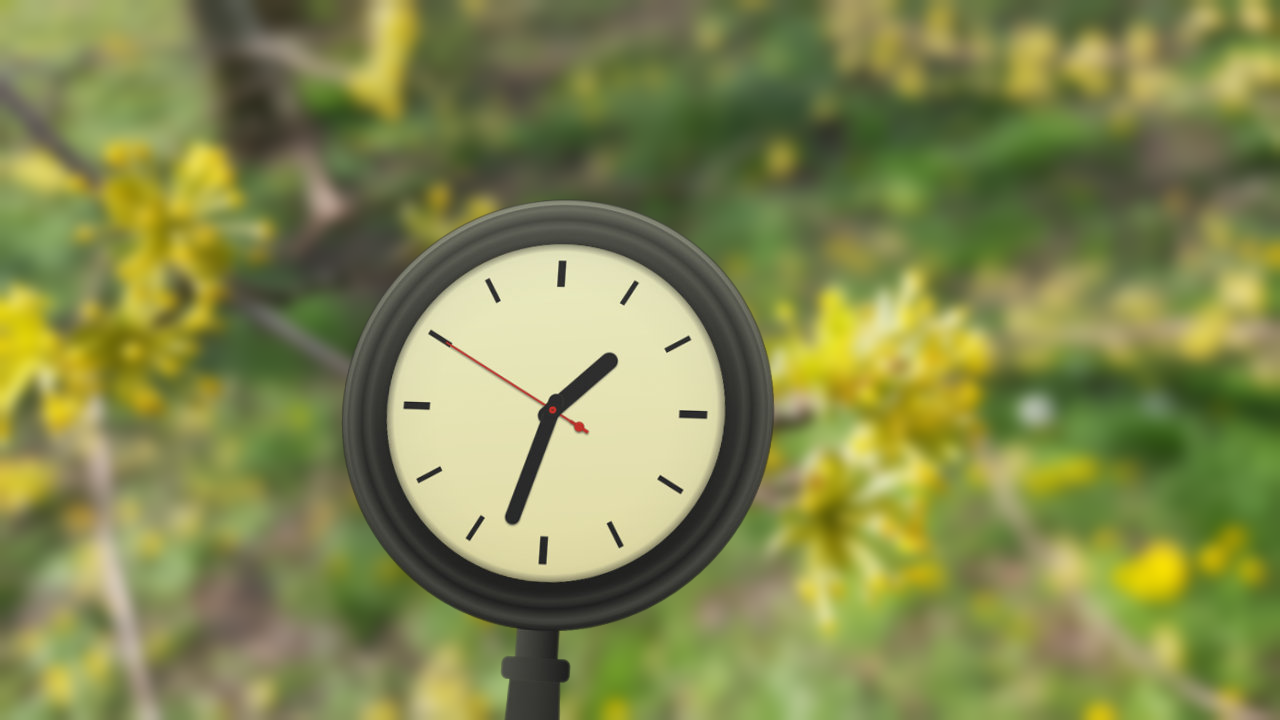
1:32:50
